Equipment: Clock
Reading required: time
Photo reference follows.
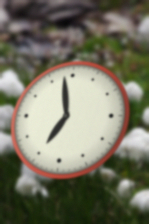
6:58
